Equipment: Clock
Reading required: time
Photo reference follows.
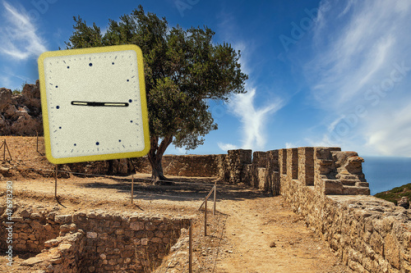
9:16
